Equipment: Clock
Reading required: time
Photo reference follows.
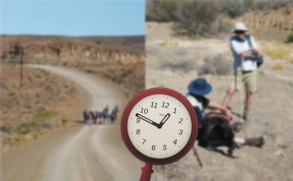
12:47
